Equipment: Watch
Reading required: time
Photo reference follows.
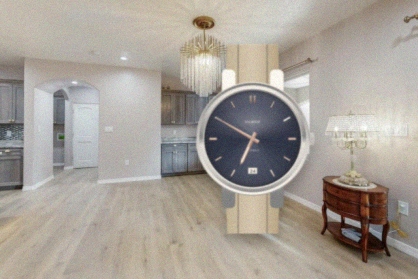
6:50
